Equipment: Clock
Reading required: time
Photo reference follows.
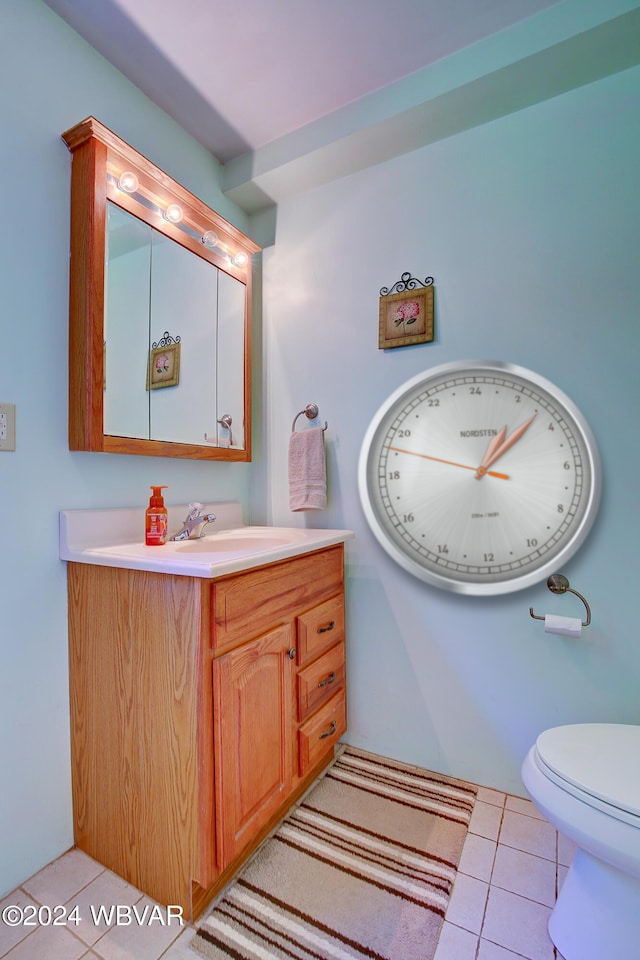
2:07:48
